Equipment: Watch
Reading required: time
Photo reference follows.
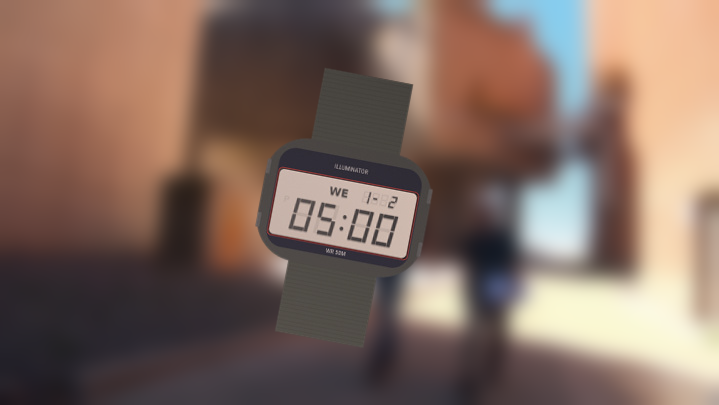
5:00
